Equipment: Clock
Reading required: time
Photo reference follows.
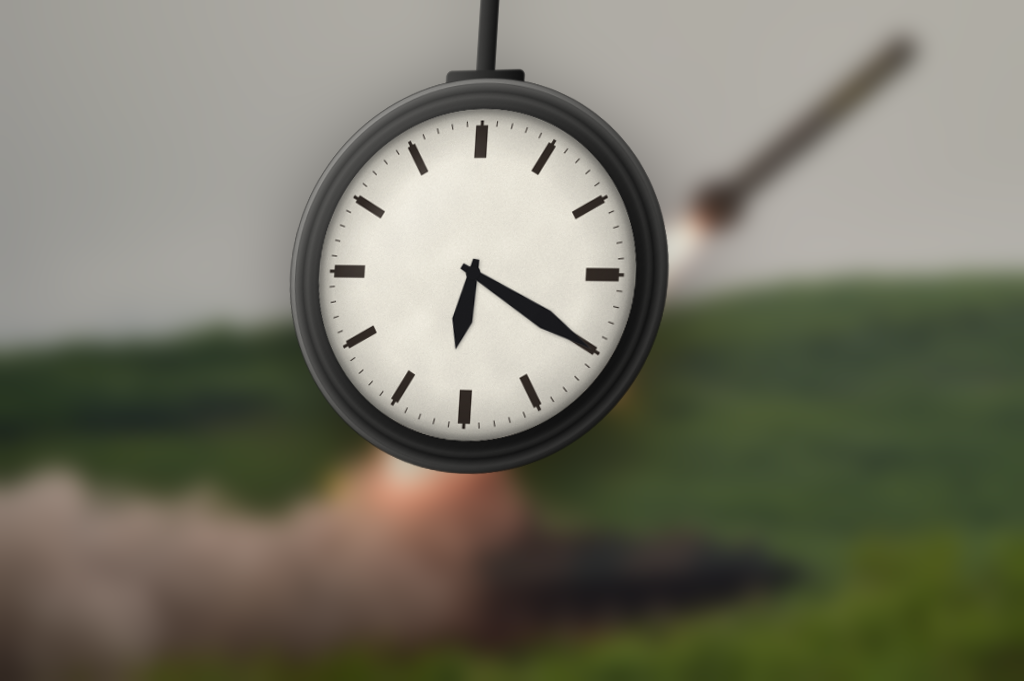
6:20
